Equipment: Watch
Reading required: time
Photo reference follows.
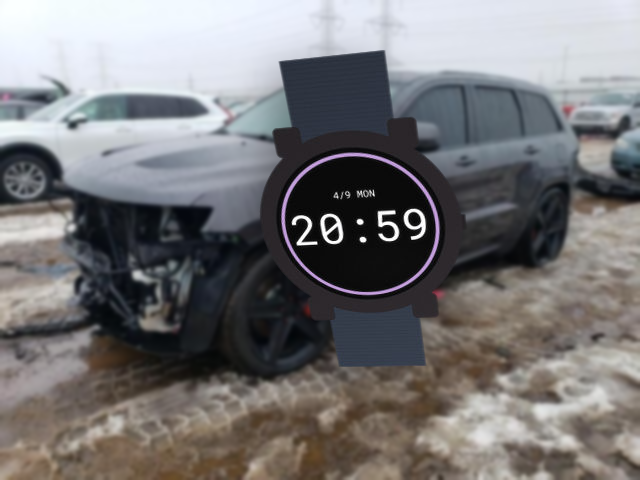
20:59
